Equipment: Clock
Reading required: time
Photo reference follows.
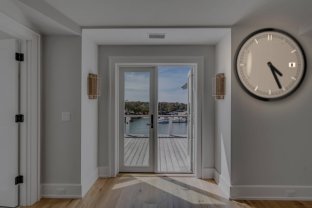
4:26
